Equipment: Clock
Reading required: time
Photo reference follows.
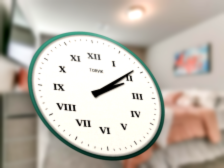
2:09
